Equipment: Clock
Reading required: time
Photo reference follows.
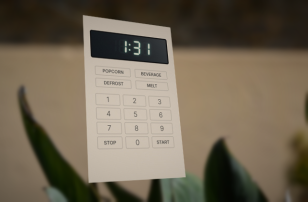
1:31
